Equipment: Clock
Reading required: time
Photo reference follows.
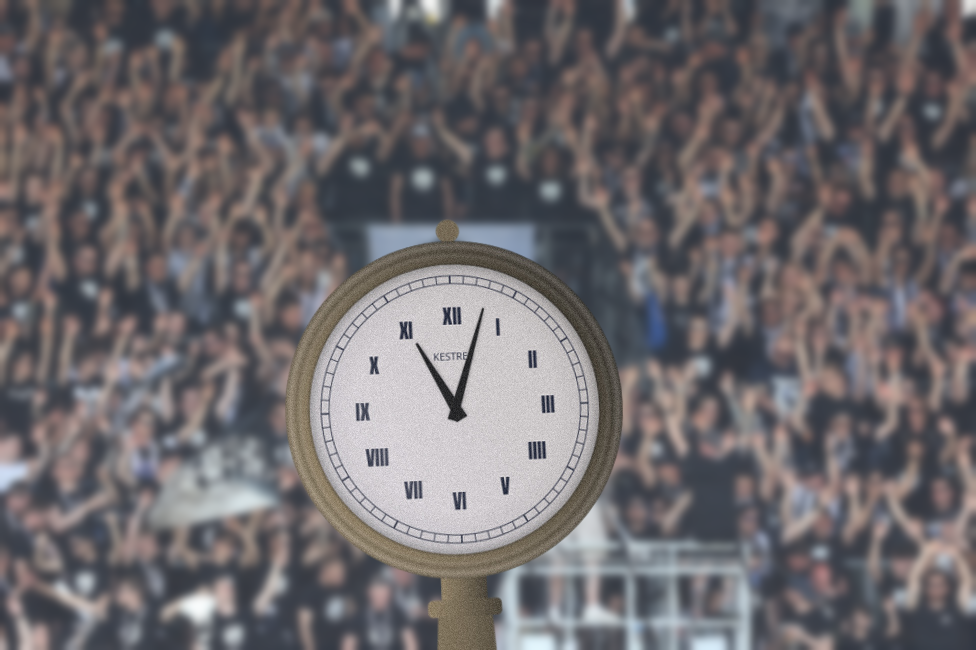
11:03
